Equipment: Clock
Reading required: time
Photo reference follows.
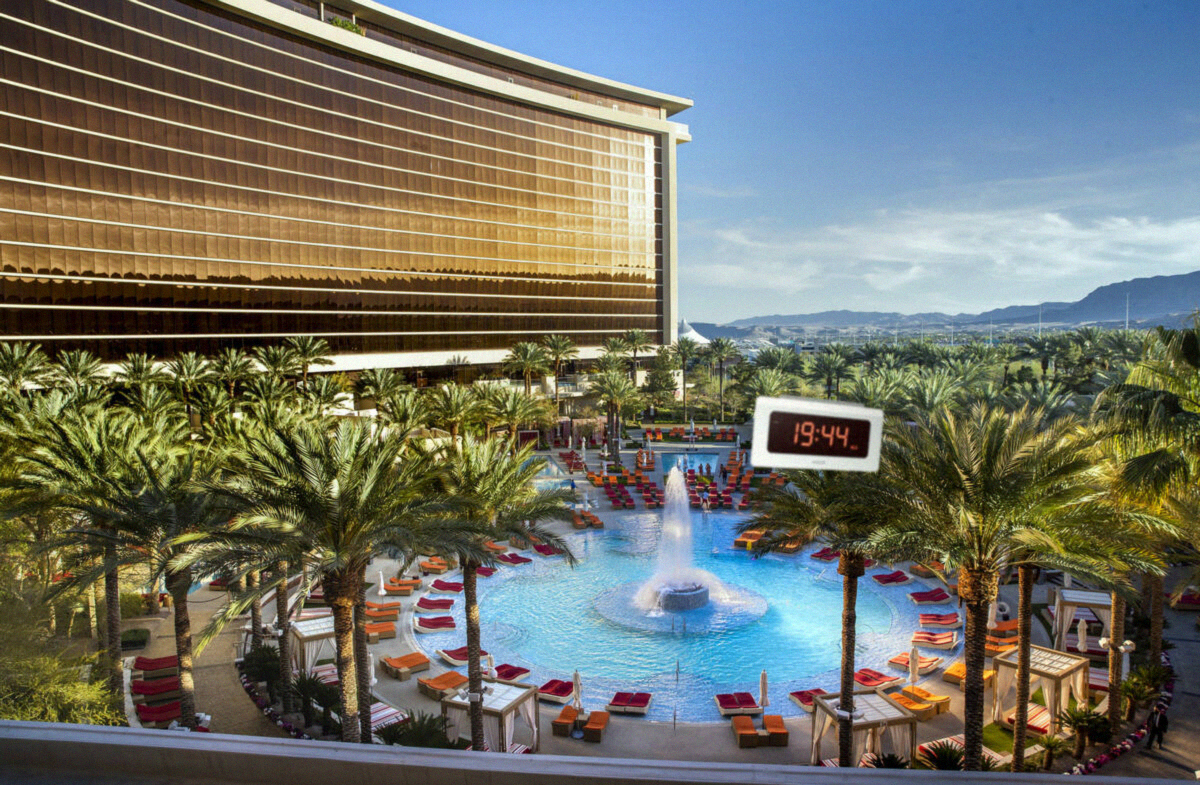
19:44
